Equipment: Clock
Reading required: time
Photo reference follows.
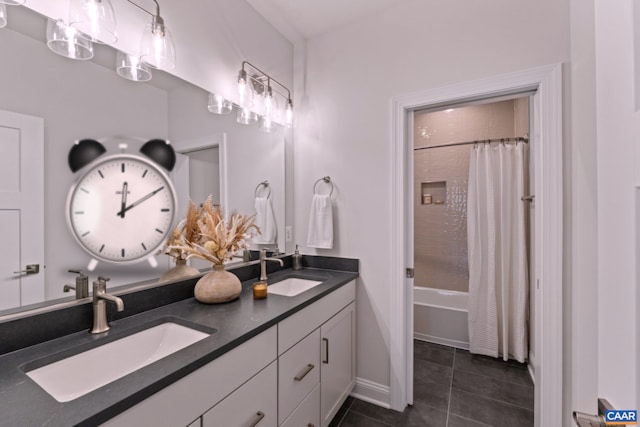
12:10
